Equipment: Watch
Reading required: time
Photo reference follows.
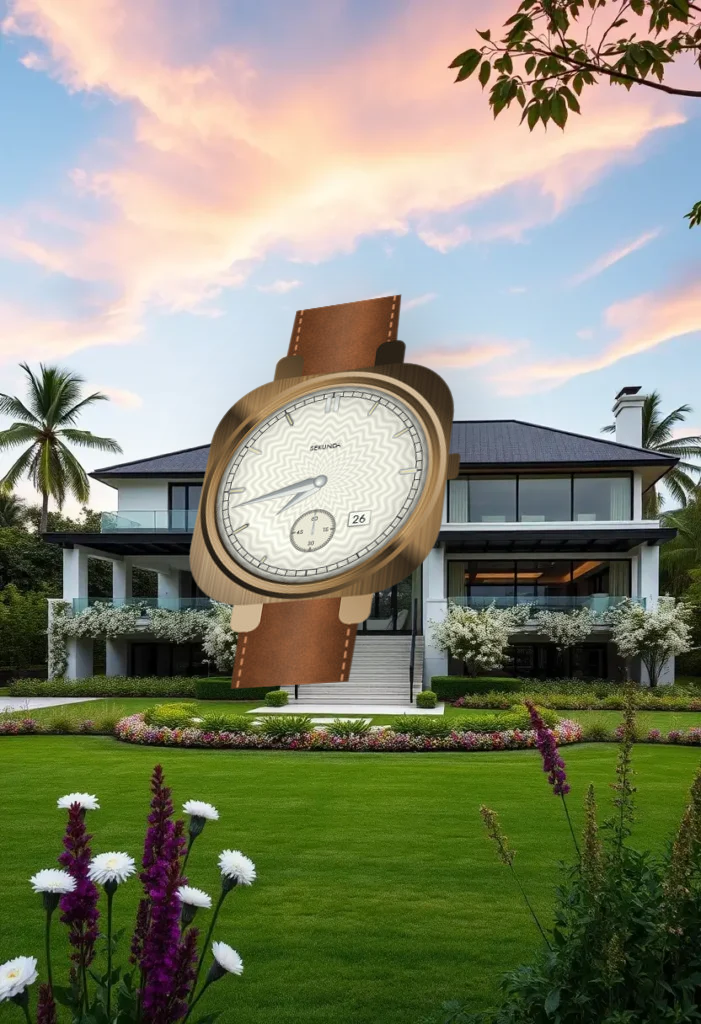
7:43
